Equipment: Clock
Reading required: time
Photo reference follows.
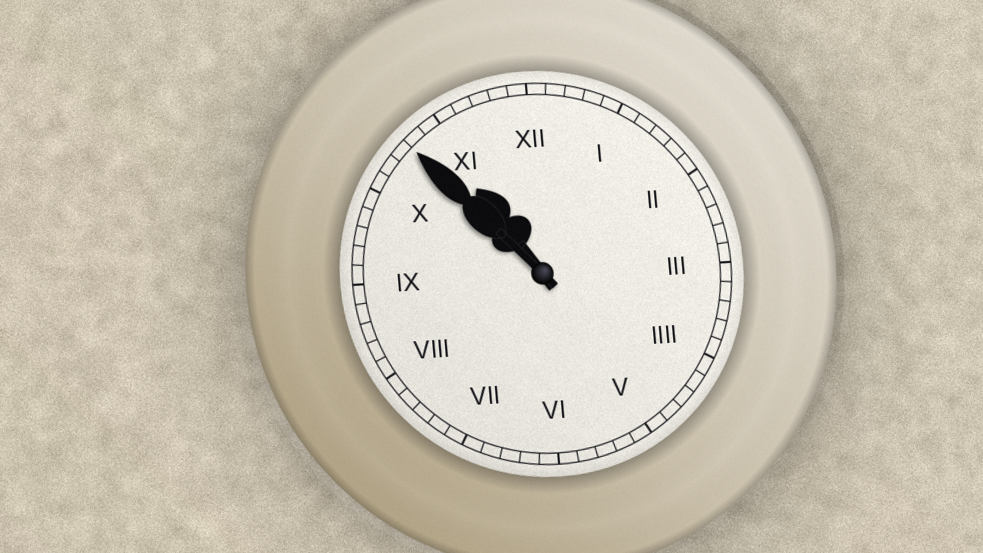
10:53
